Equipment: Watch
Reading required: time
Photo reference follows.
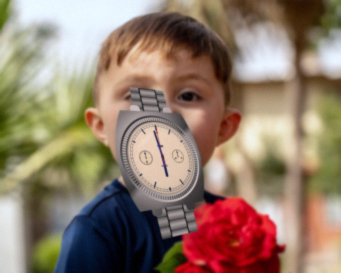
5:59
